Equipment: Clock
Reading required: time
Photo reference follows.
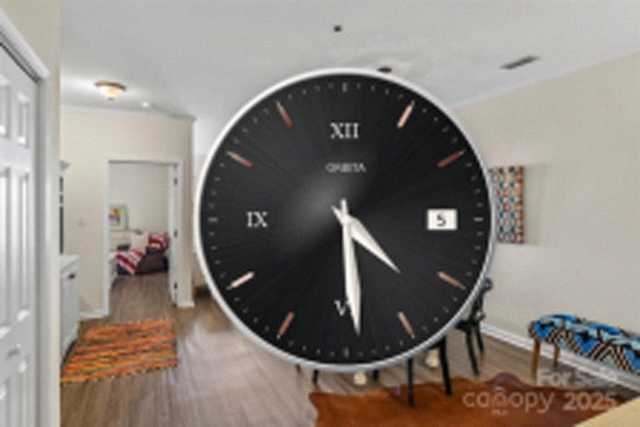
4:29
